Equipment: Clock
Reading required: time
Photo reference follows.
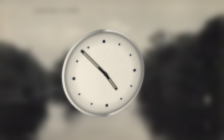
4:53
